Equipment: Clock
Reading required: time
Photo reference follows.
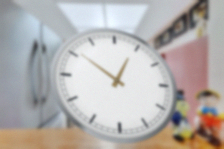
12:51
